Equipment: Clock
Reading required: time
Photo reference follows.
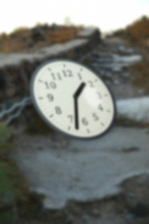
1:33
